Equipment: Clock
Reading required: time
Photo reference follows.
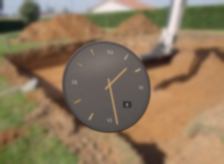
1:28
